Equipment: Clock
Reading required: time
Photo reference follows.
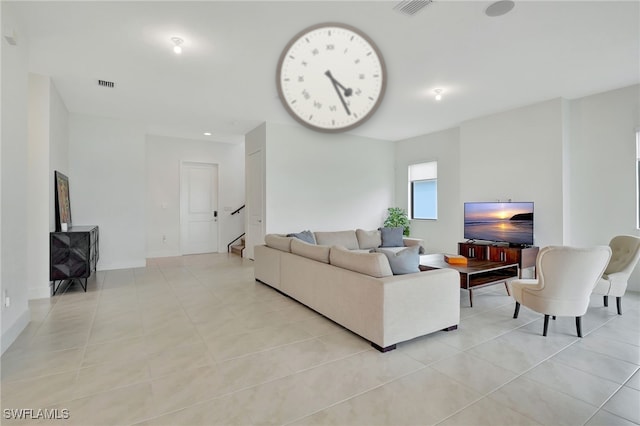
4:26
